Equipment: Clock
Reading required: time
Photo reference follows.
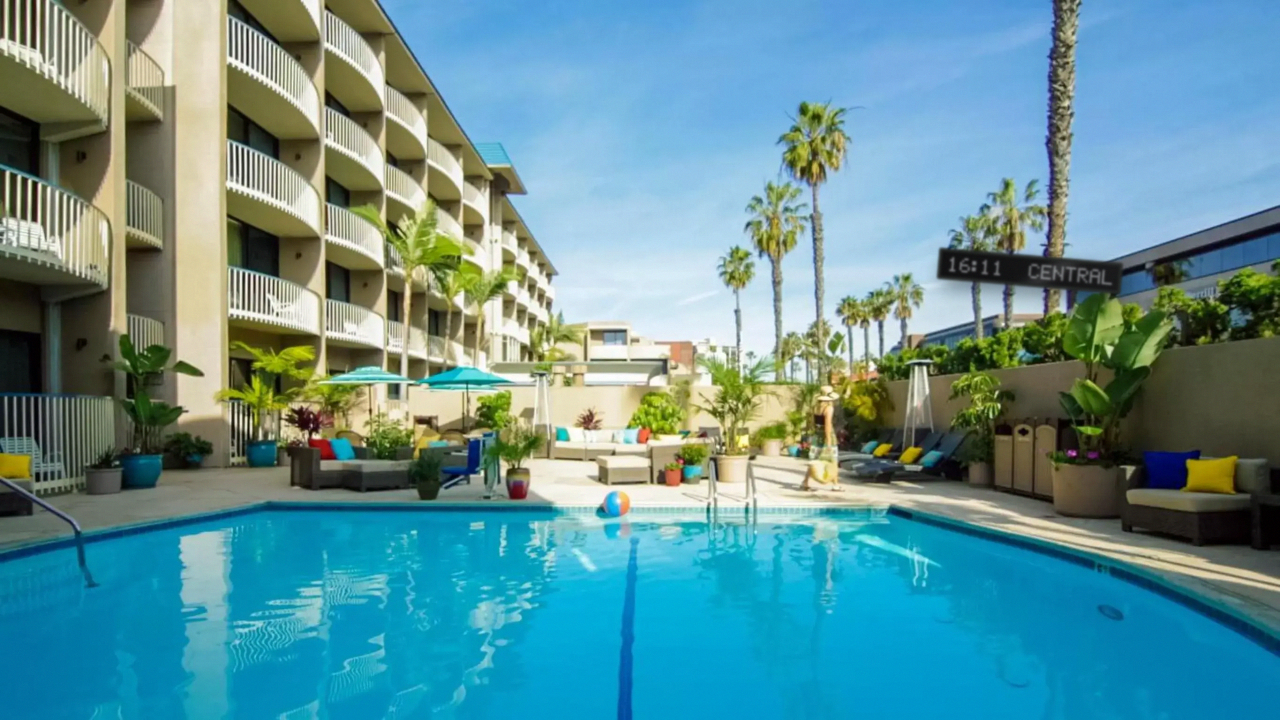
16:11
